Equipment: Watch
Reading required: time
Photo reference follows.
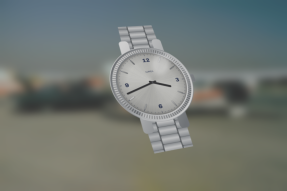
3:42
